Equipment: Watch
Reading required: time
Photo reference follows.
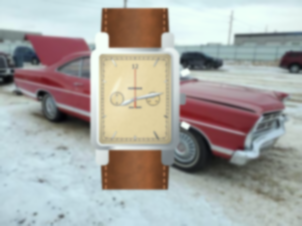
8:13
